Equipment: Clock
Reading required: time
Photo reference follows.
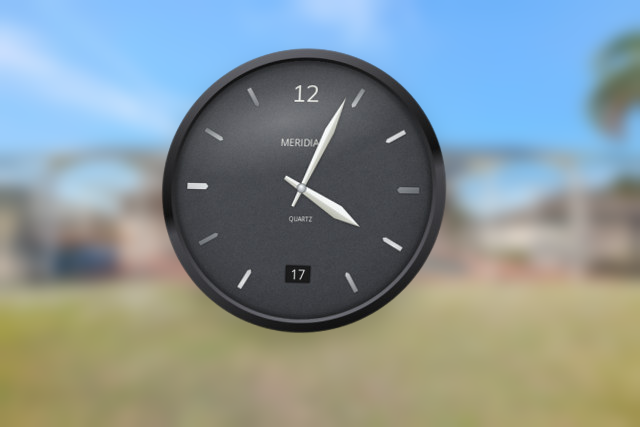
4:04
